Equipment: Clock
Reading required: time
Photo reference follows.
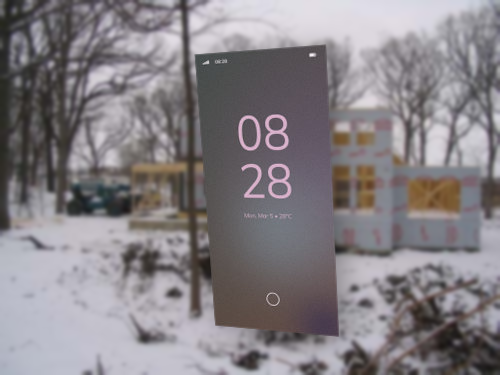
8:28
